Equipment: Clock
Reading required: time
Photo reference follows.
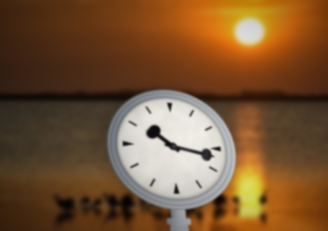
10:17
